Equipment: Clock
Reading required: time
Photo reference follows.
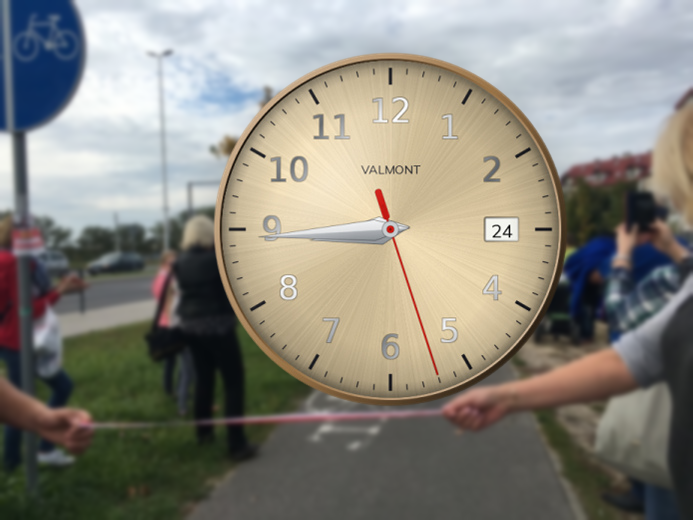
8:44:27
